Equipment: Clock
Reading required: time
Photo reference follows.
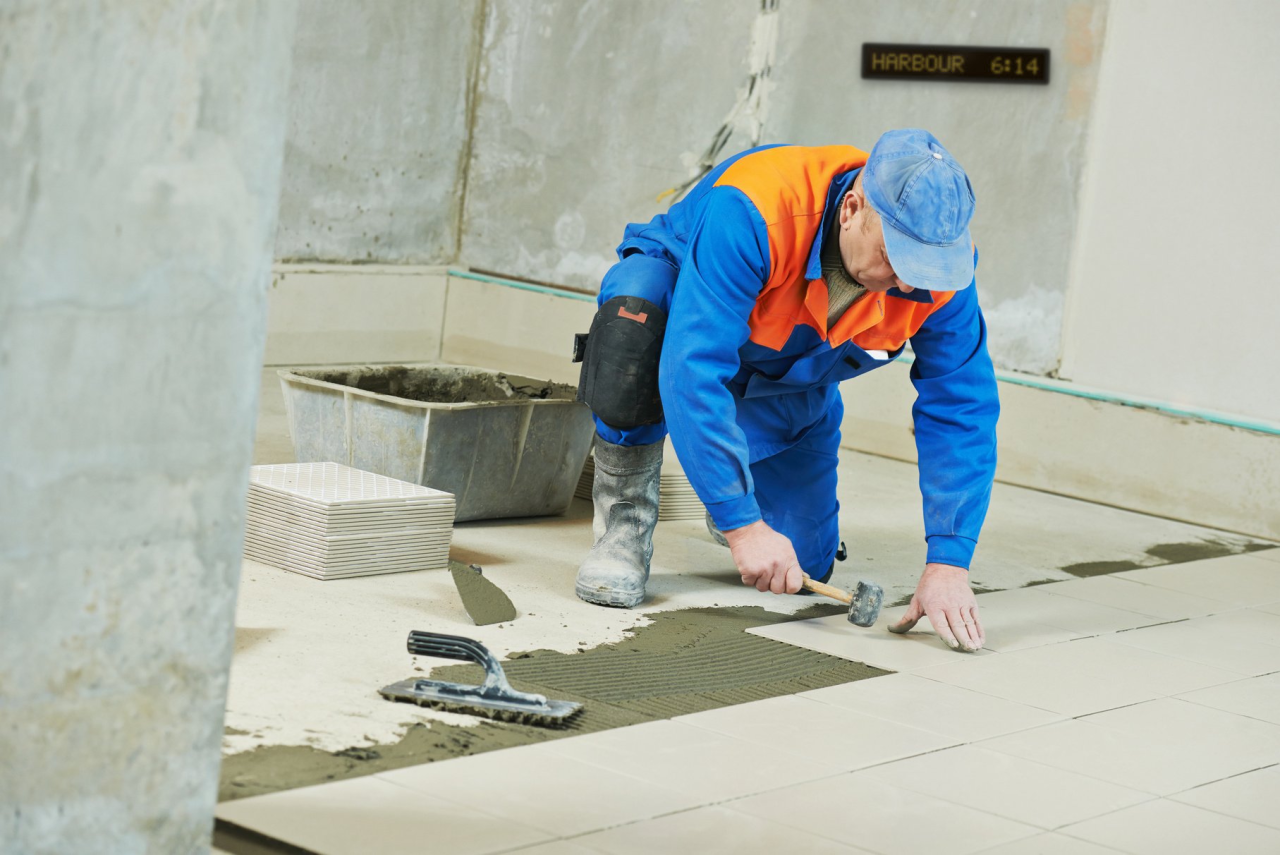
6:14
